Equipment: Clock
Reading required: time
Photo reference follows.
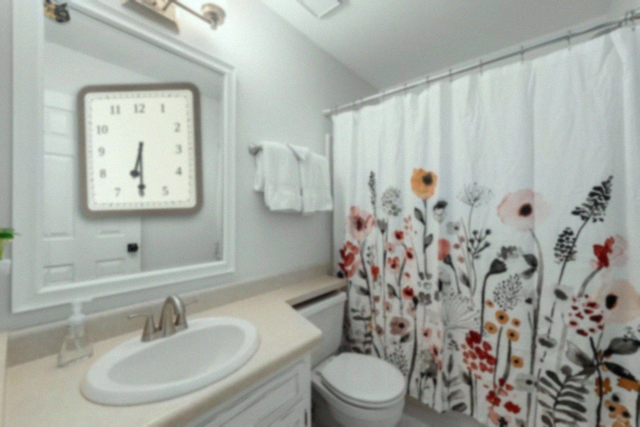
6:30
